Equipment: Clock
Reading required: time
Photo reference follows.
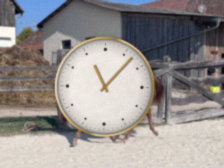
11:07
